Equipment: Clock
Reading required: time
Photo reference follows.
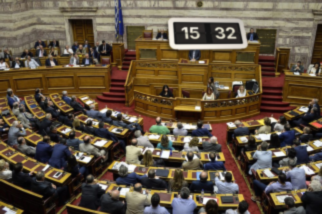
15:32
